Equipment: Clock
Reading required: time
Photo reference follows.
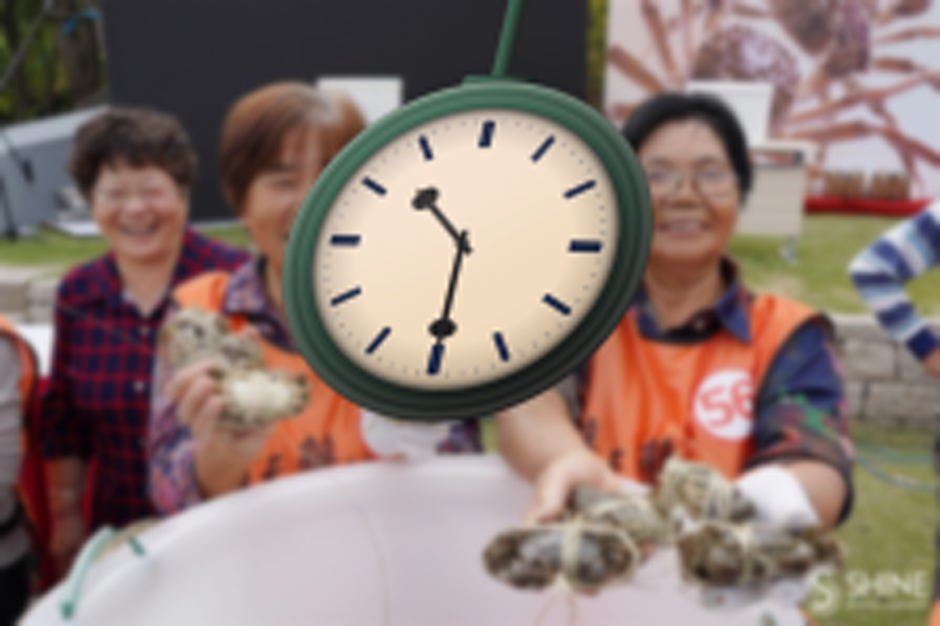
10:30
